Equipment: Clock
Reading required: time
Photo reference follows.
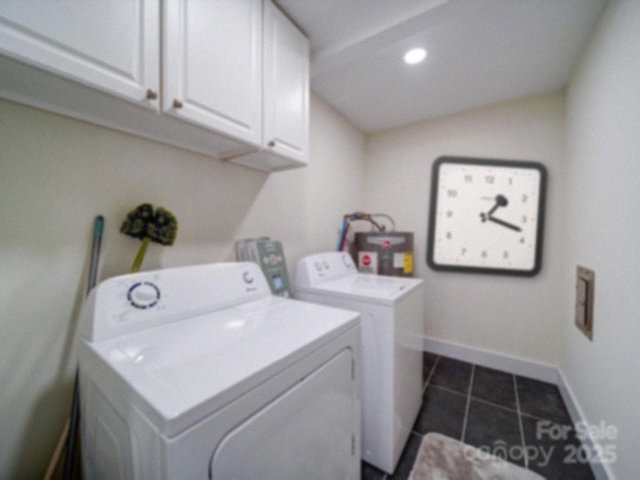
1:18
